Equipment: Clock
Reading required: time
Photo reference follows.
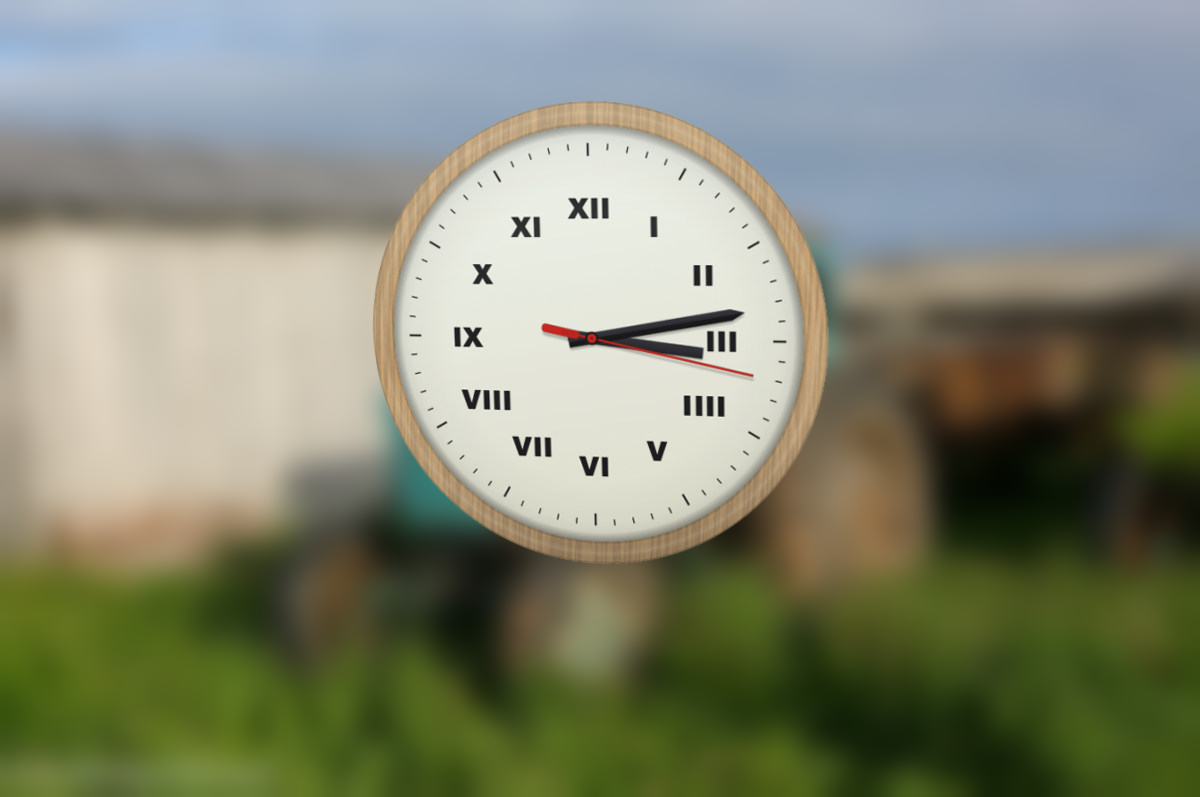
3:13:17
